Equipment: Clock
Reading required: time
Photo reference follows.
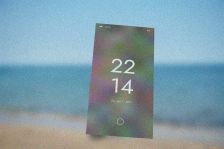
22:14
